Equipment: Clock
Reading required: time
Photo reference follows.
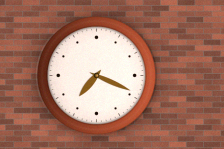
7:19
